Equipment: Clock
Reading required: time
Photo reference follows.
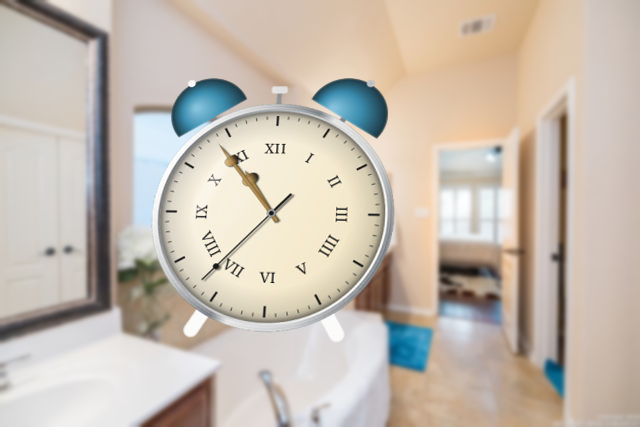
10:53:37
